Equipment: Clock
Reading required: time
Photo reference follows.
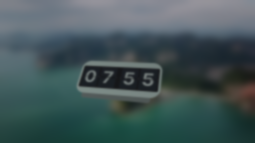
7:55
